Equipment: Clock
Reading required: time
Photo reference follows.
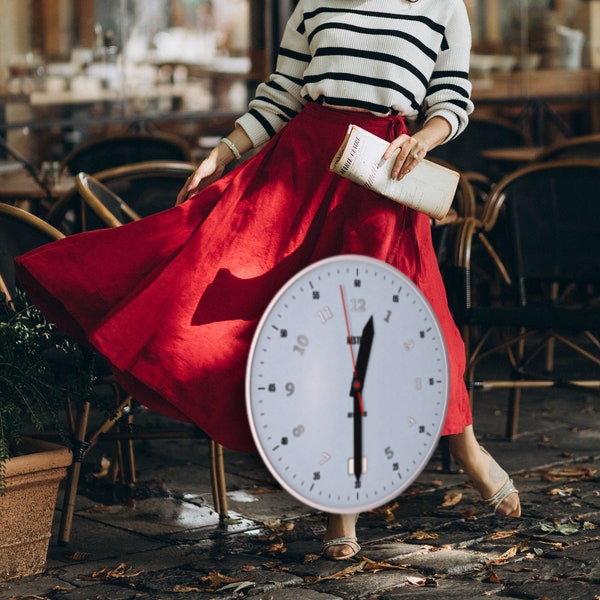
12:29:58
